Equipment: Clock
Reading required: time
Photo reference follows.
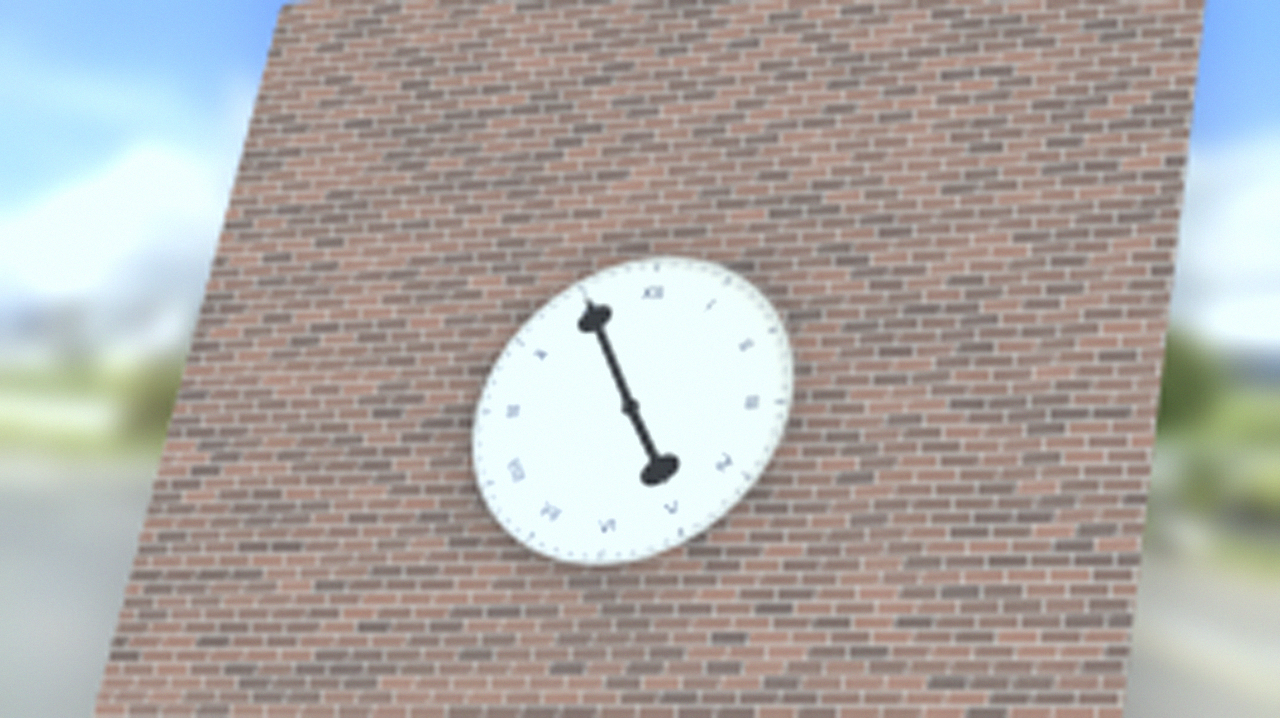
4:55
